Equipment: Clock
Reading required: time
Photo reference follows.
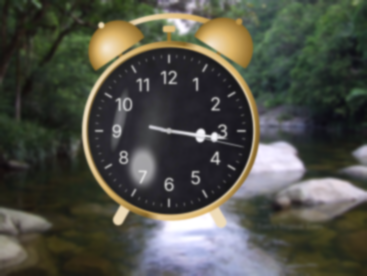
3:16:17
